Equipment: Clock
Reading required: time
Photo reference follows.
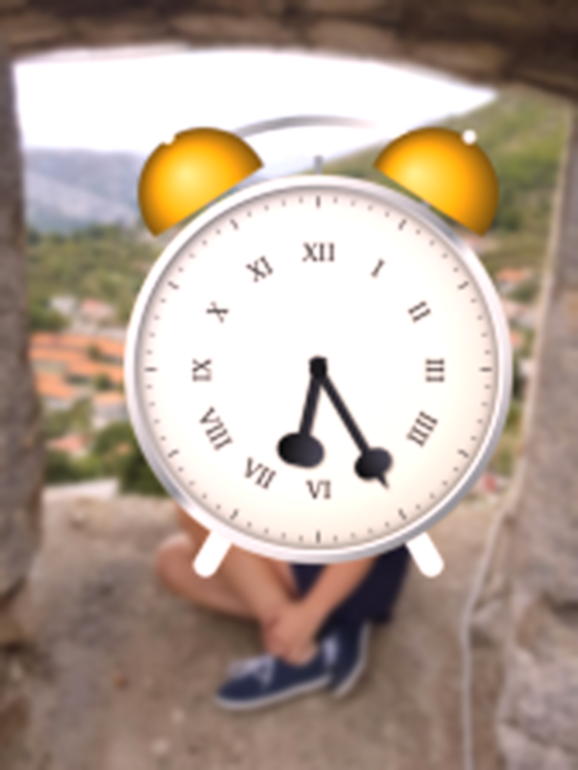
6:25
